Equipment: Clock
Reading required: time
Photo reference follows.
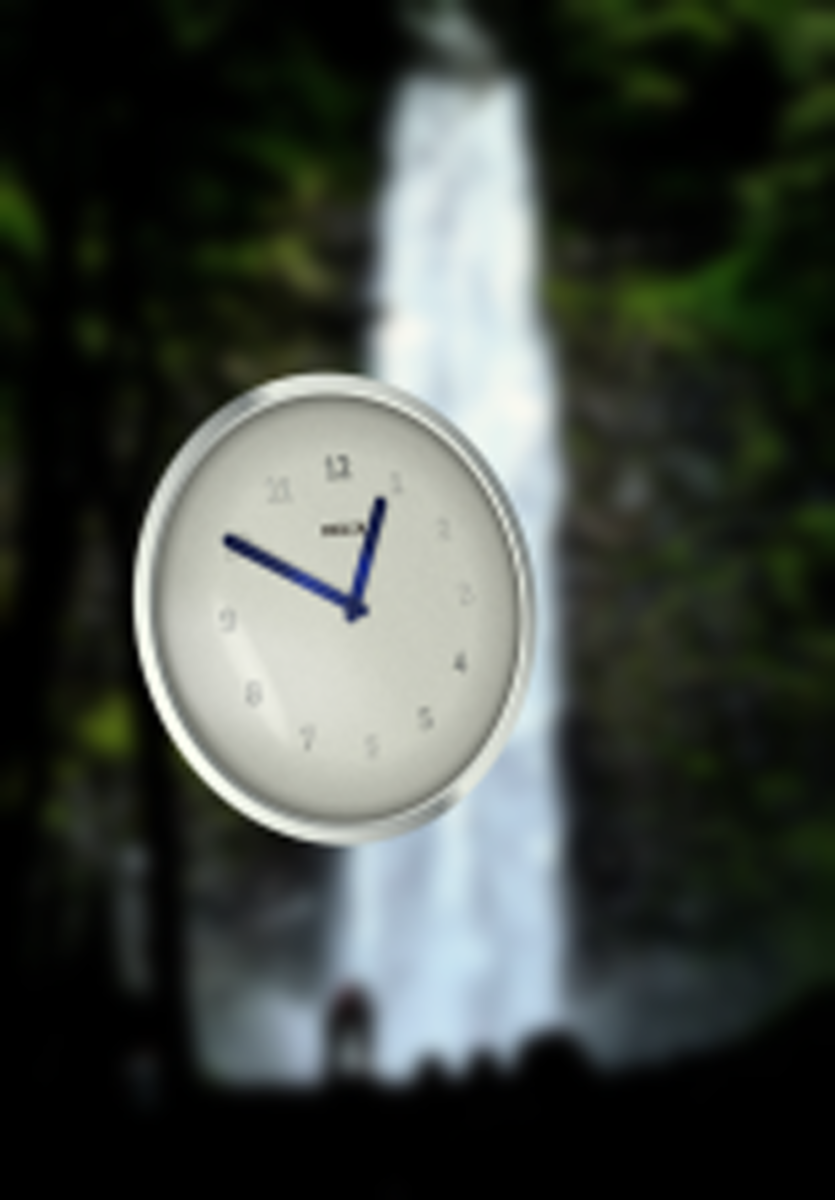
12:50
